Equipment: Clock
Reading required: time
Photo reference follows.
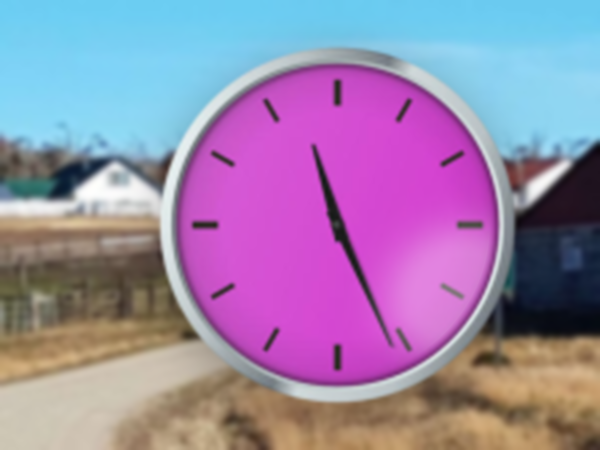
11:26
